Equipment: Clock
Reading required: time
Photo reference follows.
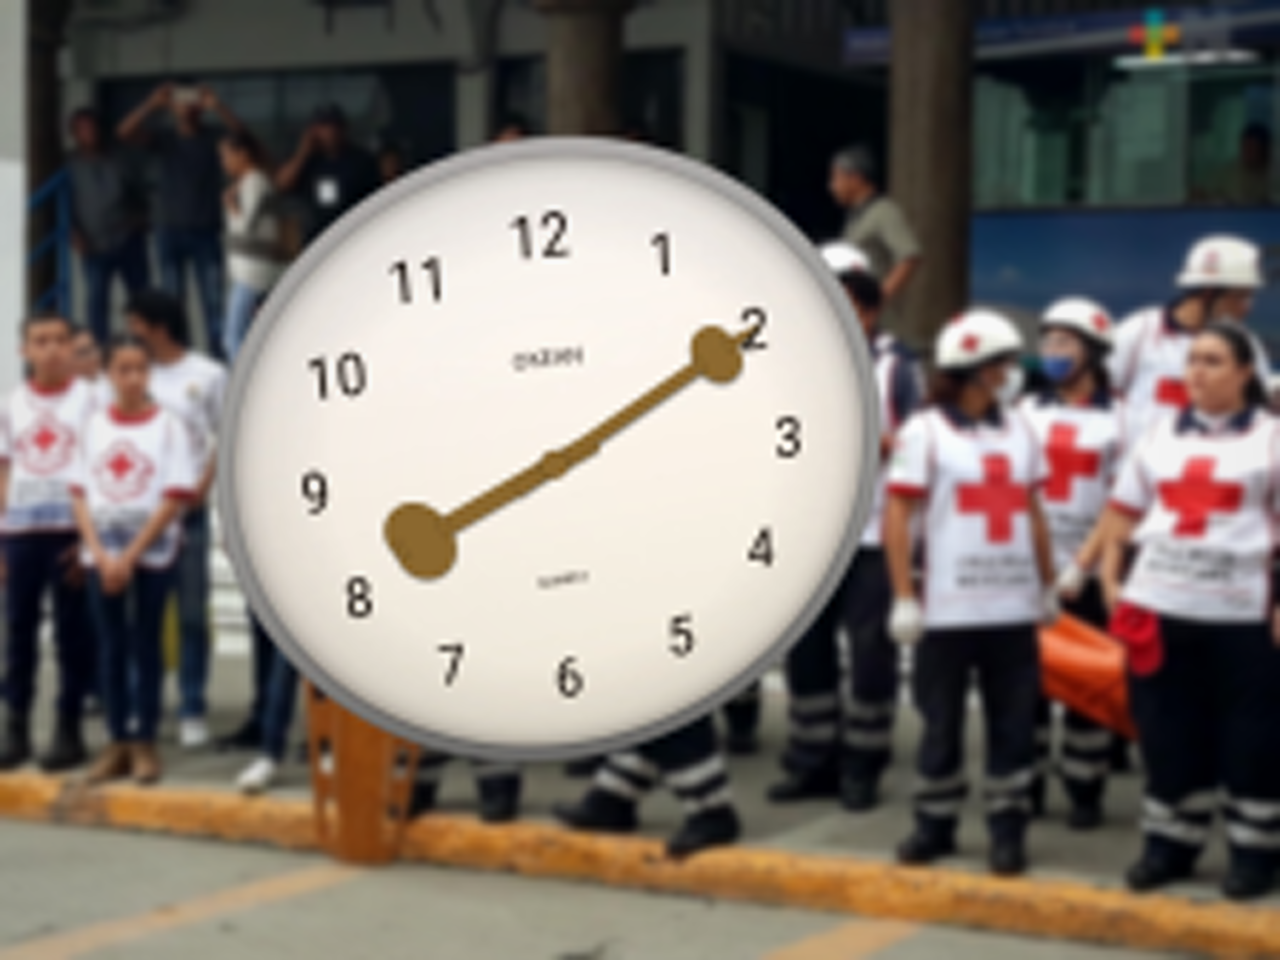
8:10
